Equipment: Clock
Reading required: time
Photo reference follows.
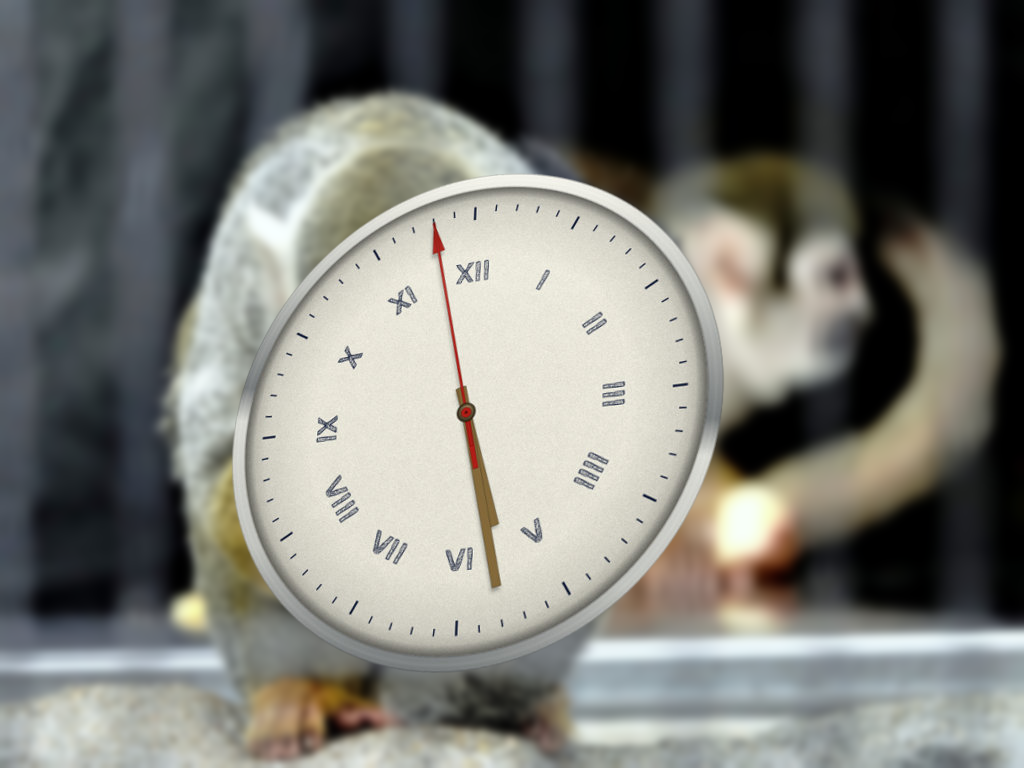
5:27:58
